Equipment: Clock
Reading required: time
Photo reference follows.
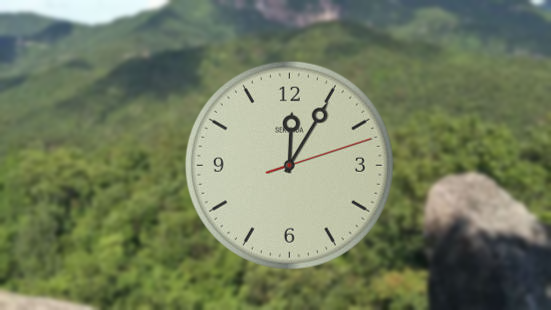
12:05:12
